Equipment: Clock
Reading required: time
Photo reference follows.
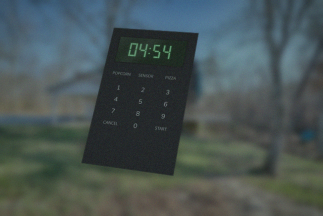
4:54
